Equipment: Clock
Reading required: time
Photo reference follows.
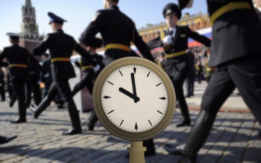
9:59
